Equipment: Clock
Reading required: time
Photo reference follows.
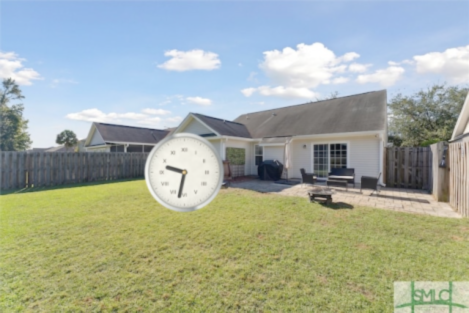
9:32
